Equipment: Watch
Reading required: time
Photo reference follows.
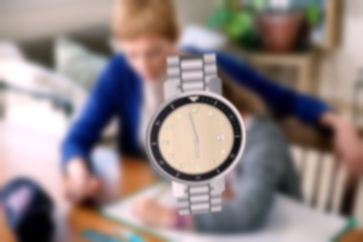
5:58
